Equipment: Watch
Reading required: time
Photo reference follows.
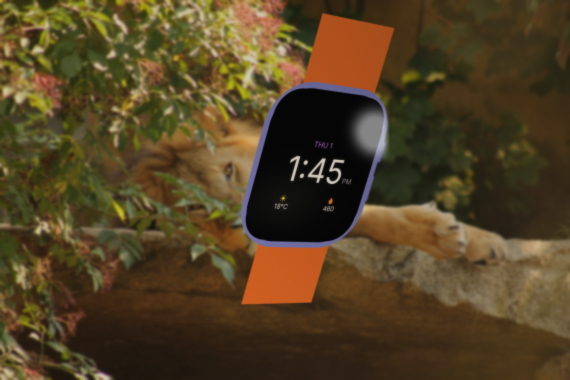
1:45
